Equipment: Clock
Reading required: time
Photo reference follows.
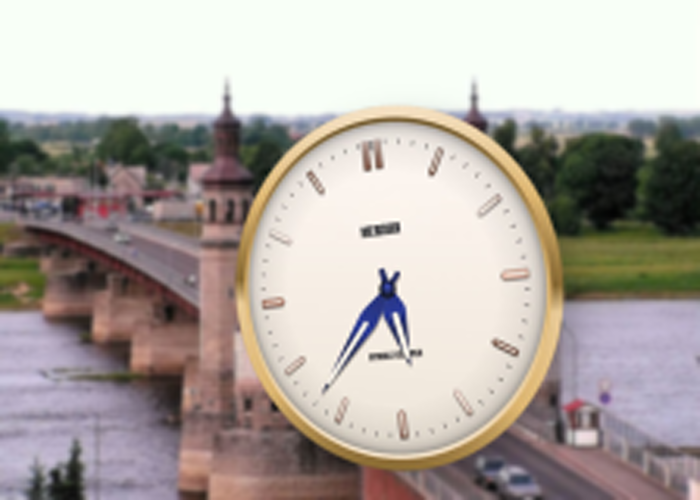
5:37
